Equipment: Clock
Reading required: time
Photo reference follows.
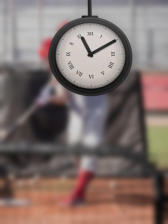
11:10
